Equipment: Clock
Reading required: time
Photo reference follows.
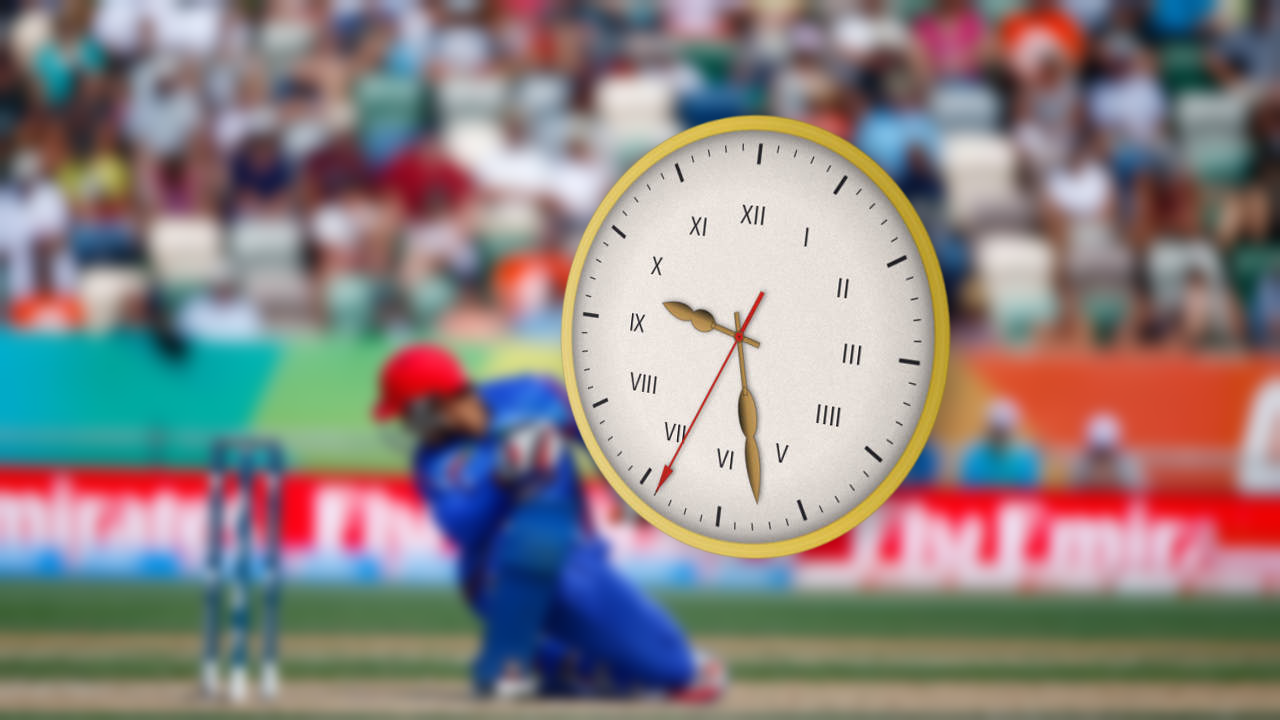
9:27:34
